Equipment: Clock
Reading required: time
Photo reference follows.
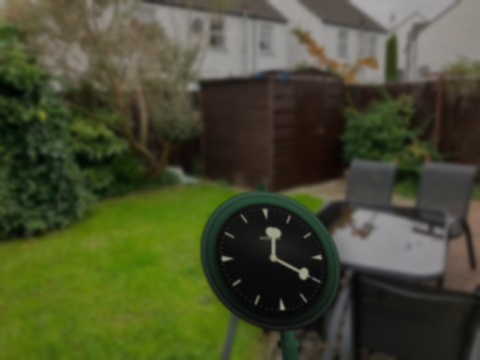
12:20
